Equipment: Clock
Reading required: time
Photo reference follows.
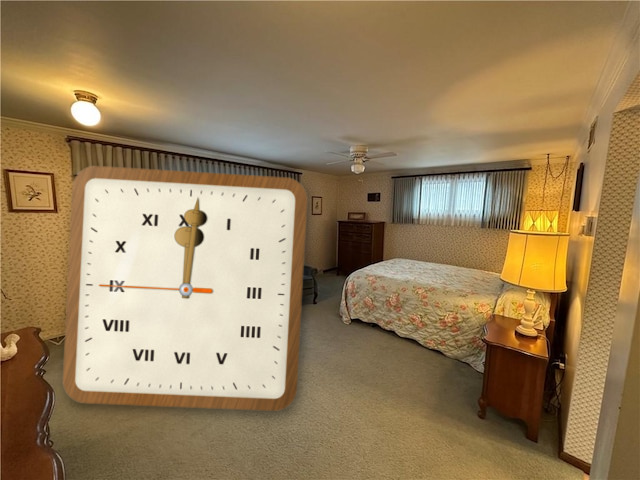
12:00:45
